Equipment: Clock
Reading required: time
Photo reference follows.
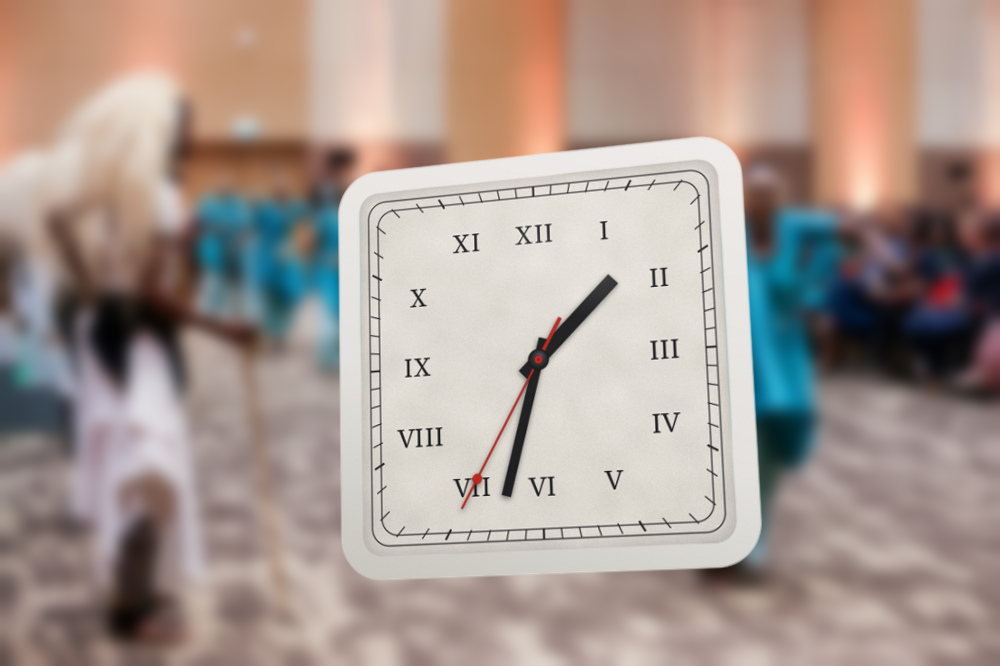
1:32:35
